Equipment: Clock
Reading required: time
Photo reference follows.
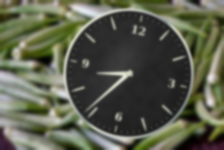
8:36
